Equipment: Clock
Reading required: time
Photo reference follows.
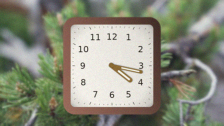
4:17
